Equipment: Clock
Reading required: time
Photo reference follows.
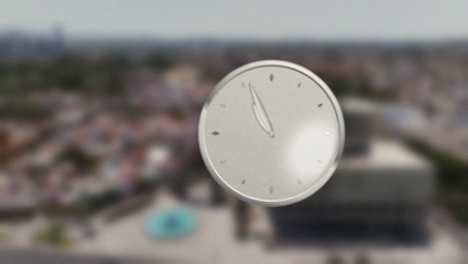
10:56
